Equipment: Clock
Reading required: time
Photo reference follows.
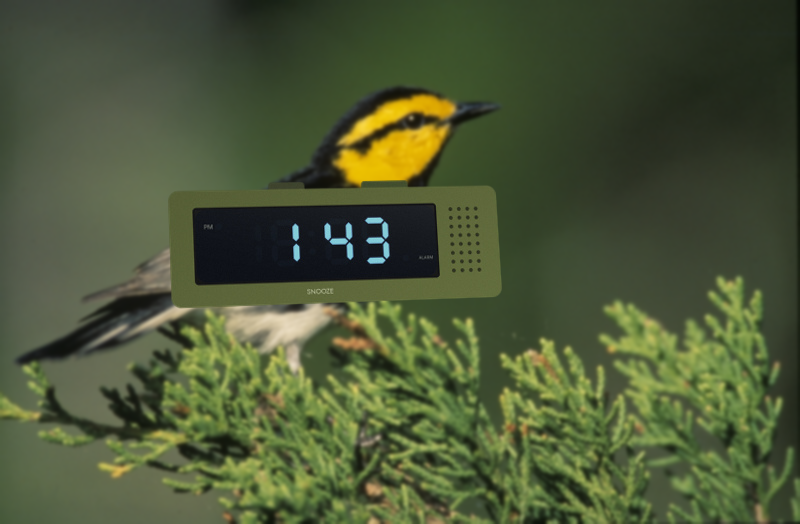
1:43
